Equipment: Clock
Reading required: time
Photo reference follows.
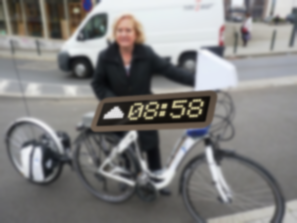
8:58
